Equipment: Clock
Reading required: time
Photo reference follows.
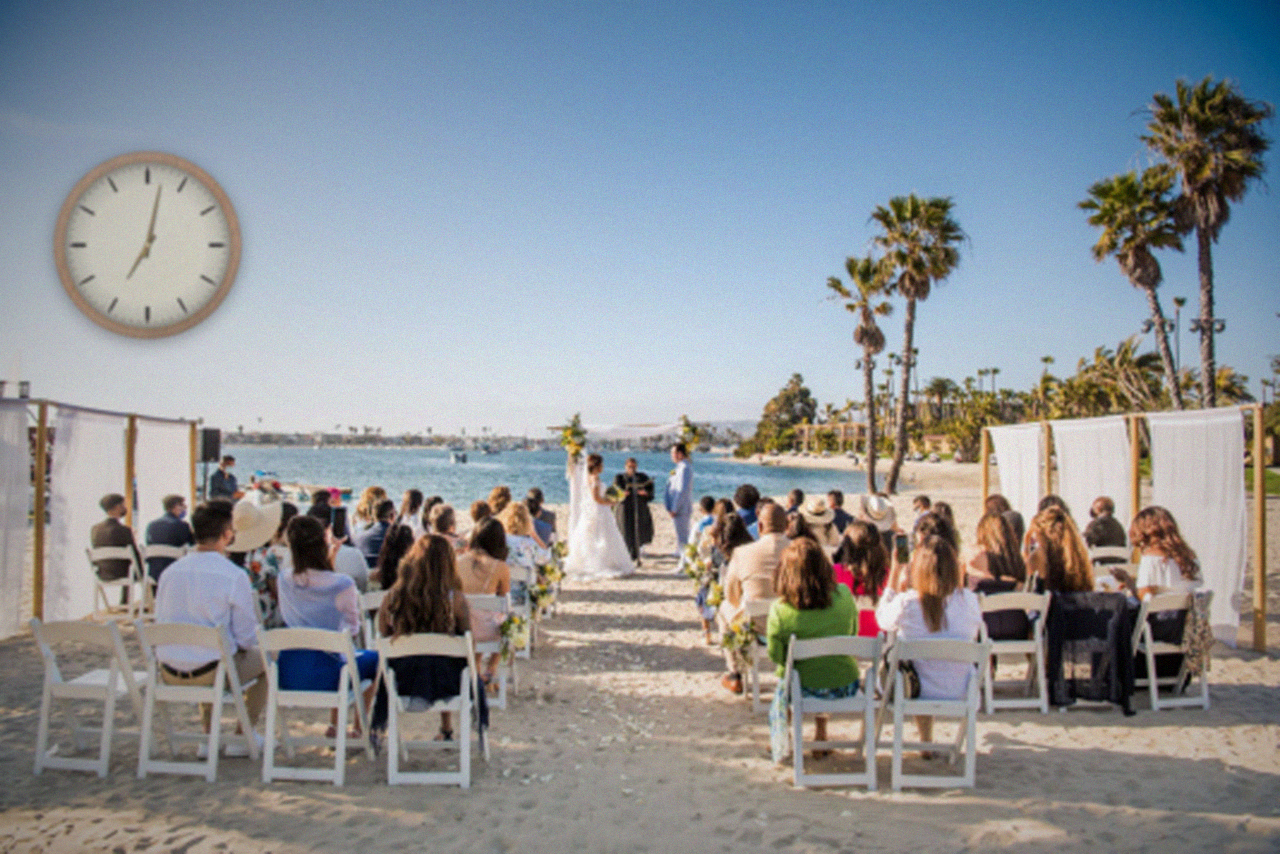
7:02
